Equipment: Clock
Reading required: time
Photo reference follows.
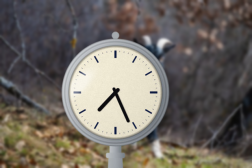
7:26
